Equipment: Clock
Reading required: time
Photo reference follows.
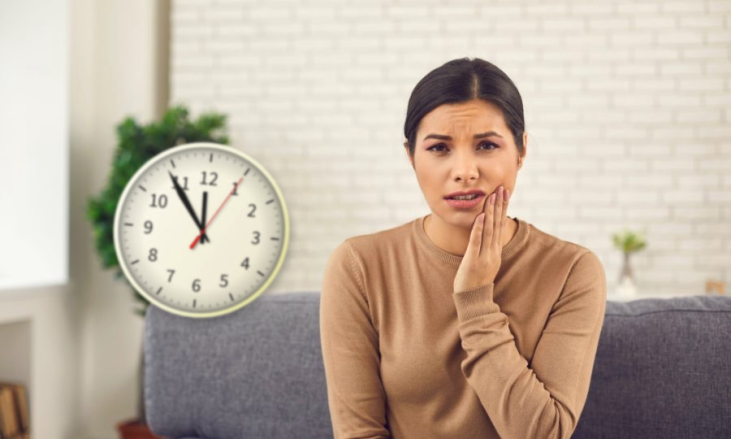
11:54:05
